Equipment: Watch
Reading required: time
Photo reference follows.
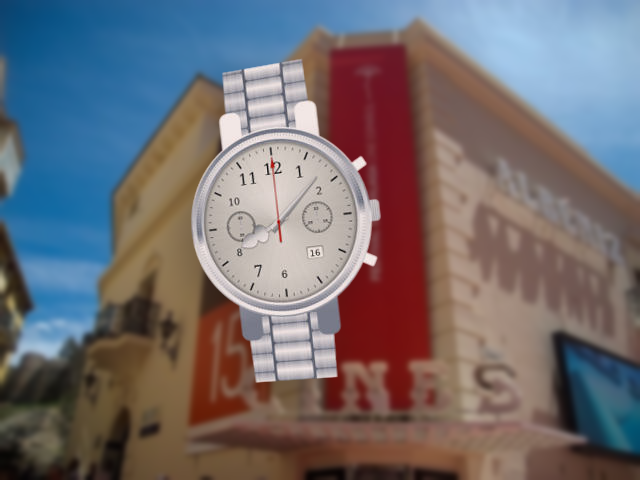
8:08
